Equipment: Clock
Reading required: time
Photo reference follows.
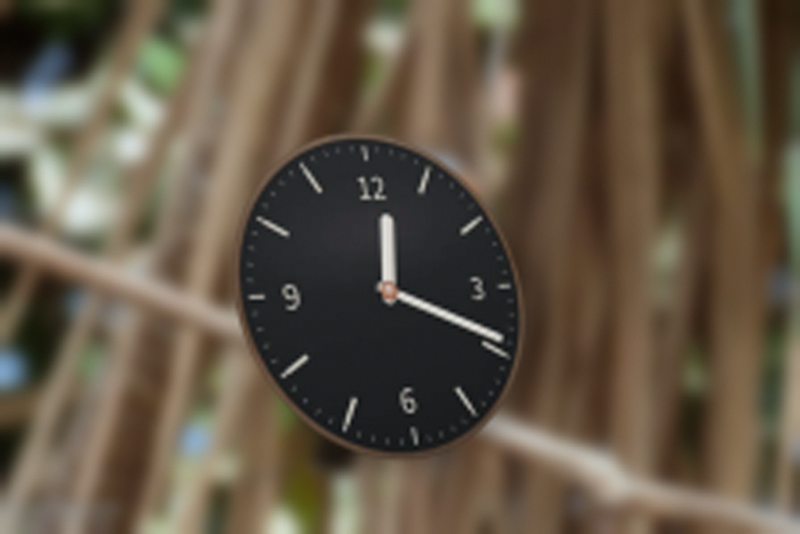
12:19
